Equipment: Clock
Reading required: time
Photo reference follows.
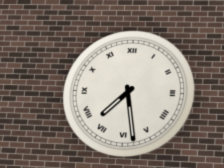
7:28
